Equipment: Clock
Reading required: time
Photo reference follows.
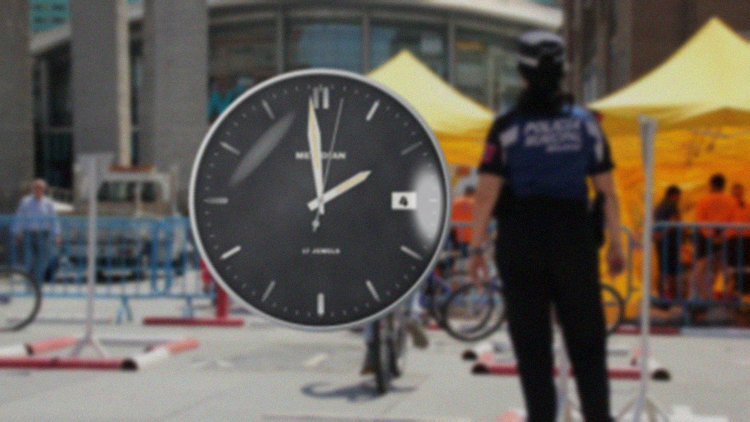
1:59:02
